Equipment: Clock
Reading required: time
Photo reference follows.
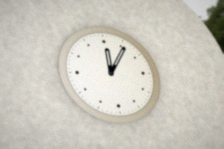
12:06
